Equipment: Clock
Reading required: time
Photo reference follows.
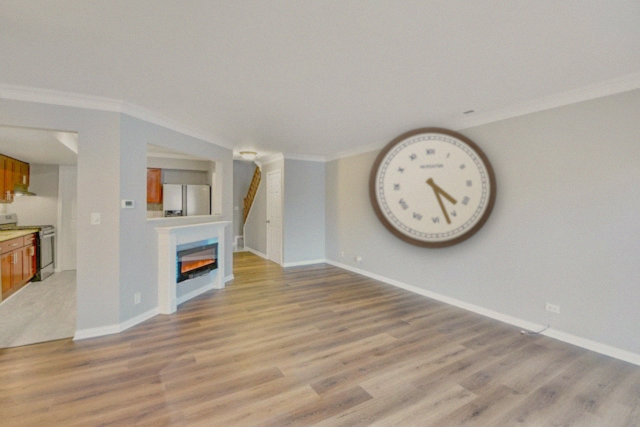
4:27
